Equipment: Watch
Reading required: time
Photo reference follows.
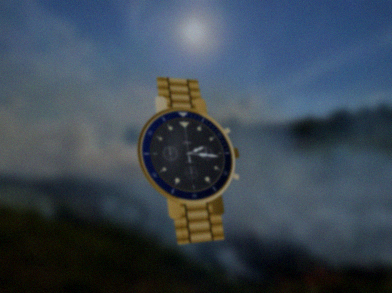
2:16
